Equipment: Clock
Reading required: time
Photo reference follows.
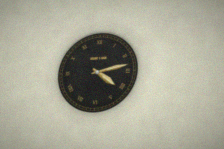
4:13
